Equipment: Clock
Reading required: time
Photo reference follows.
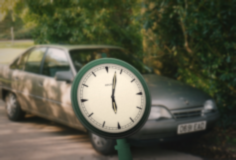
6:03
